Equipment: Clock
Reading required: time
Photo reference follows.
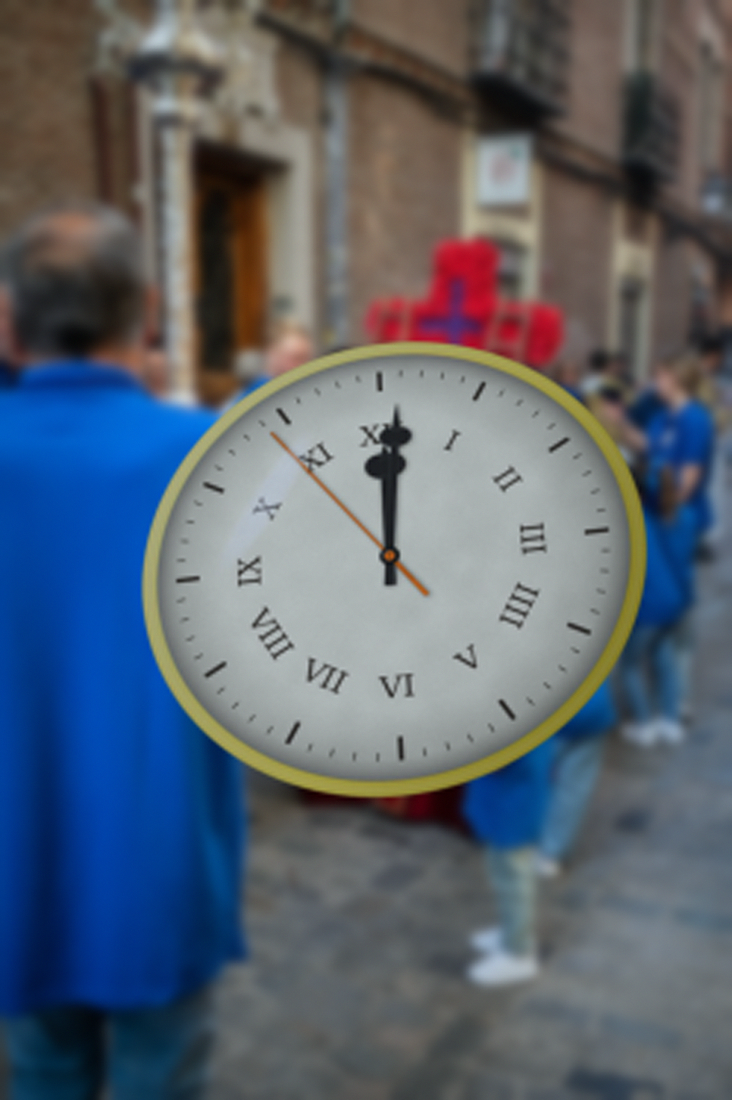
12:00:54
